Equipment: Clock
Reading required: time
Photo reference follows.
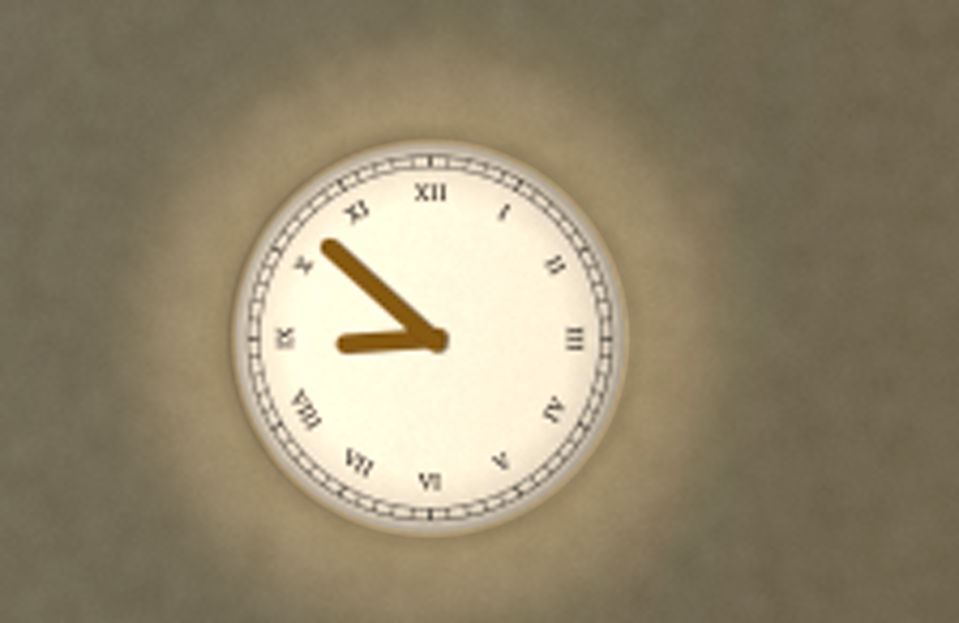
8:52
